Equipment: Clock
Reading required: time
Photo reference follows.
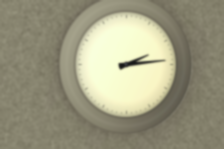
2:14
